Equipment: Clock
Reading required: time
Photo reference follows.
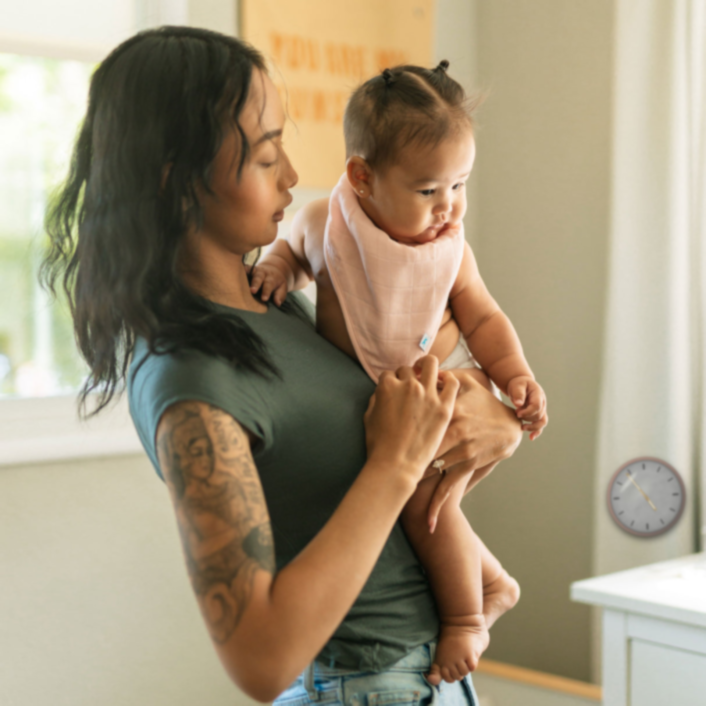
4:54
